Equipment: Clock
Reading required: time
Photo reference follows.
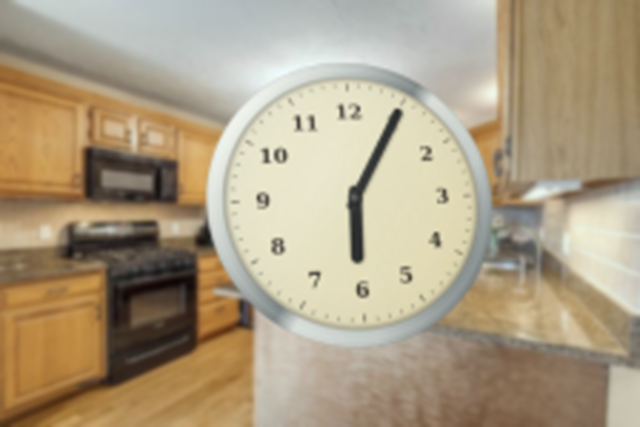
6:05
